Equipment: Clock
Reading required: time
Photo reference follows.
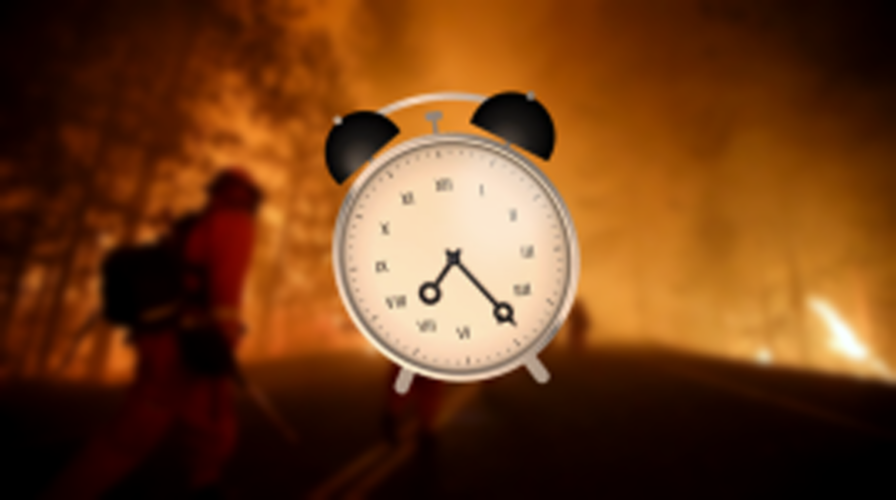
7:24
